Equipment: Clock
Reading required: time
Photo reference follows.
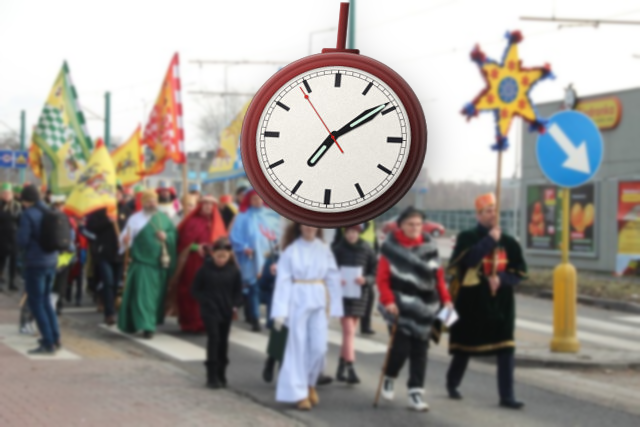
7:08:54
